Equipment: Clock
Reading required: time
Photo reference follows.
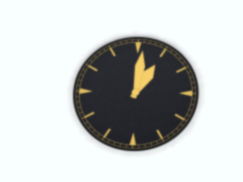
1:01
